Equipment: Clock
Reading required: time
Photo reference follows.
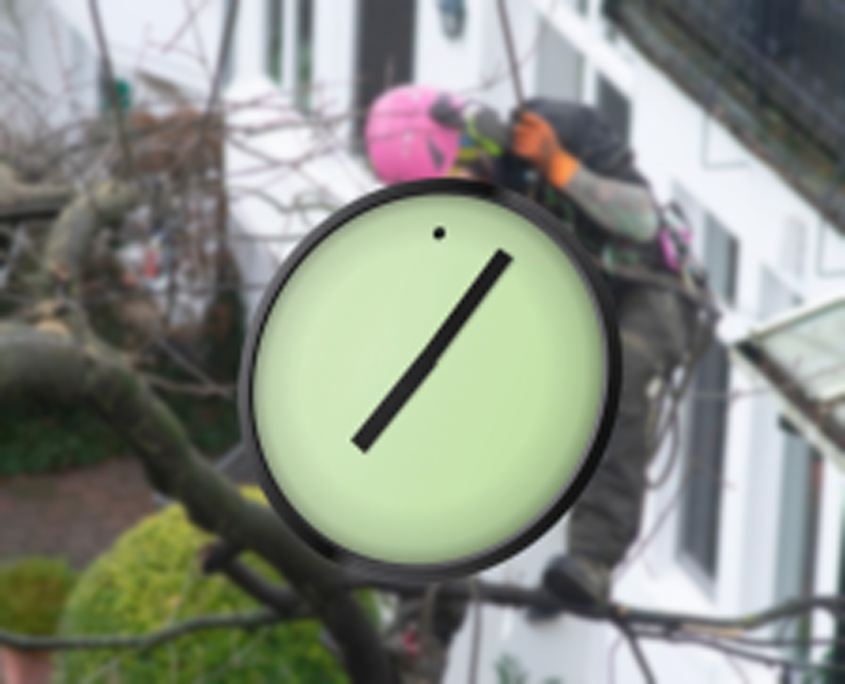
7:05
